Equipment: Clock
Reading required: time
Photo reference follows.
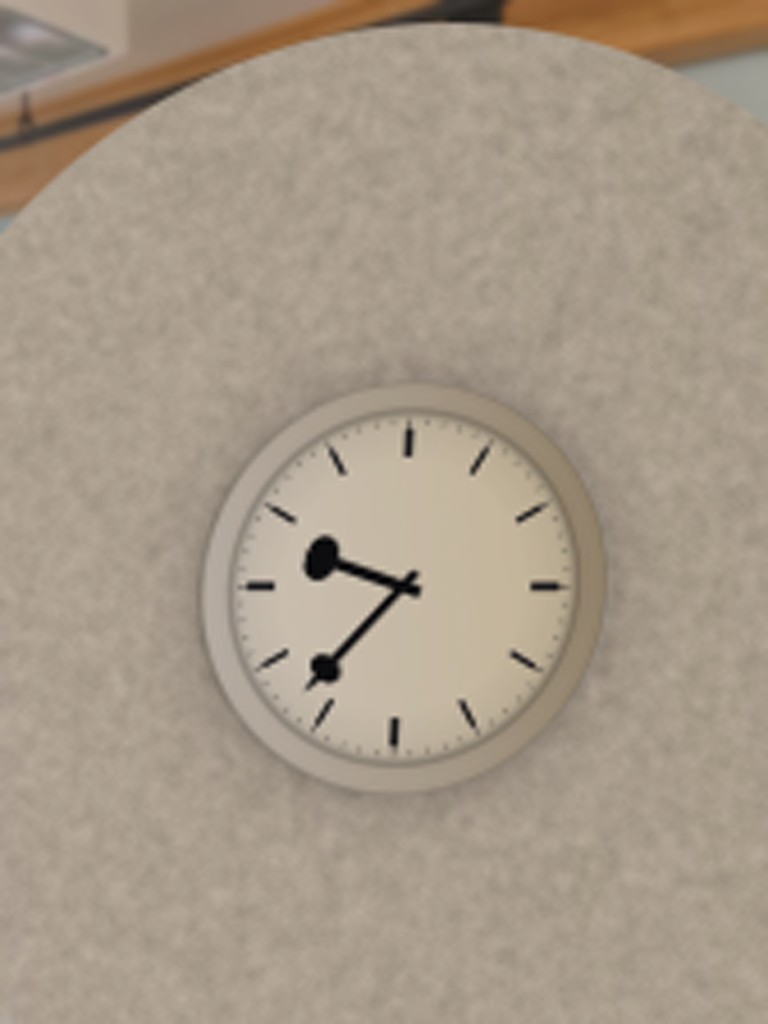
9:37
